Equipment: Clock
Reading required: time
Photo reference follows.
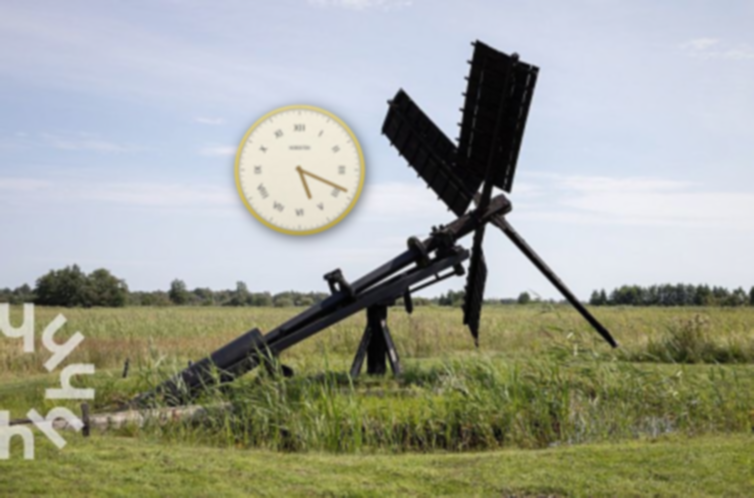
5:19
